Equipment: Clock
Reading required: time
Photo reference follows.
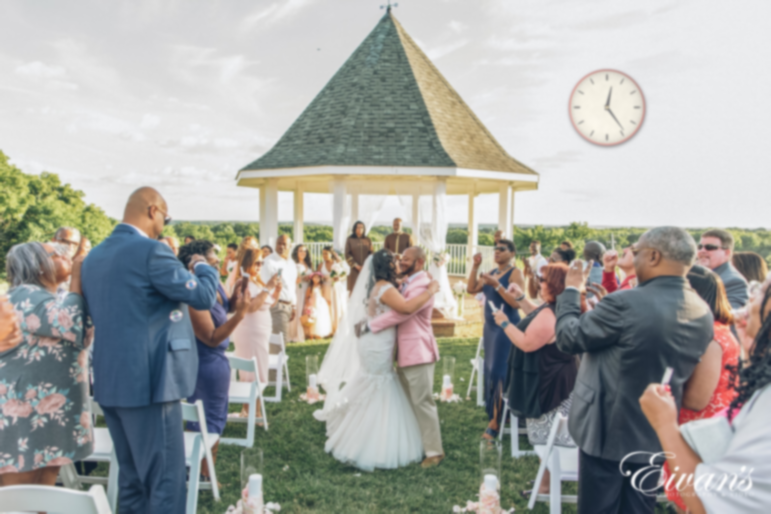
12:24
